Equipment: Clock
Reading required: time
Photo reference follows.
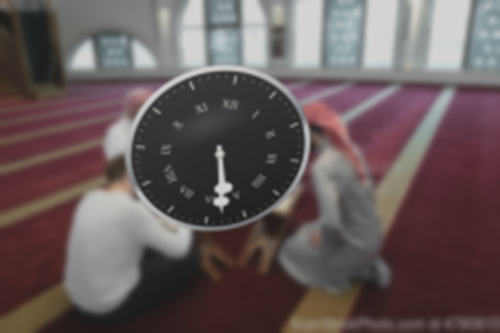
5:28
